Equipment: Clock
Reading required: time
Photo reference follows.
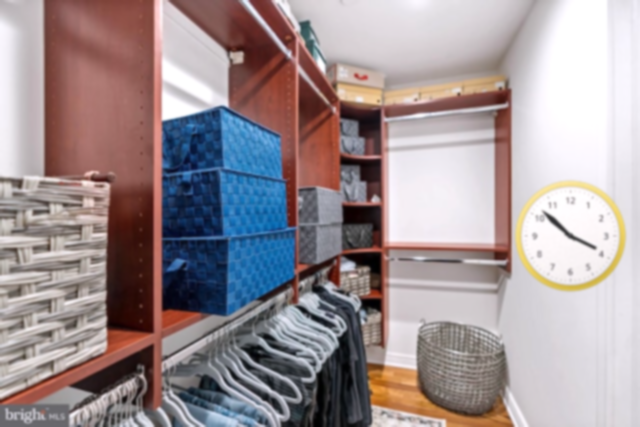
3:52
